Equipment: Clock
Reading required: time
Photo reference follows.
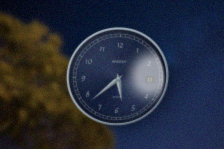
5:38
